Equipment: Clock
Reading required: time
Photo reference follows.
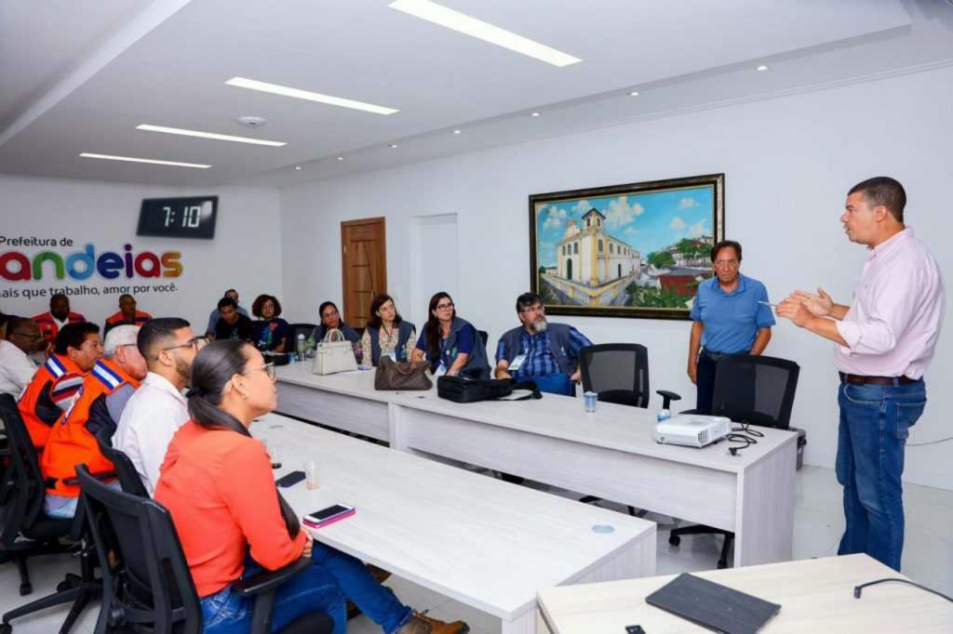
7:10
